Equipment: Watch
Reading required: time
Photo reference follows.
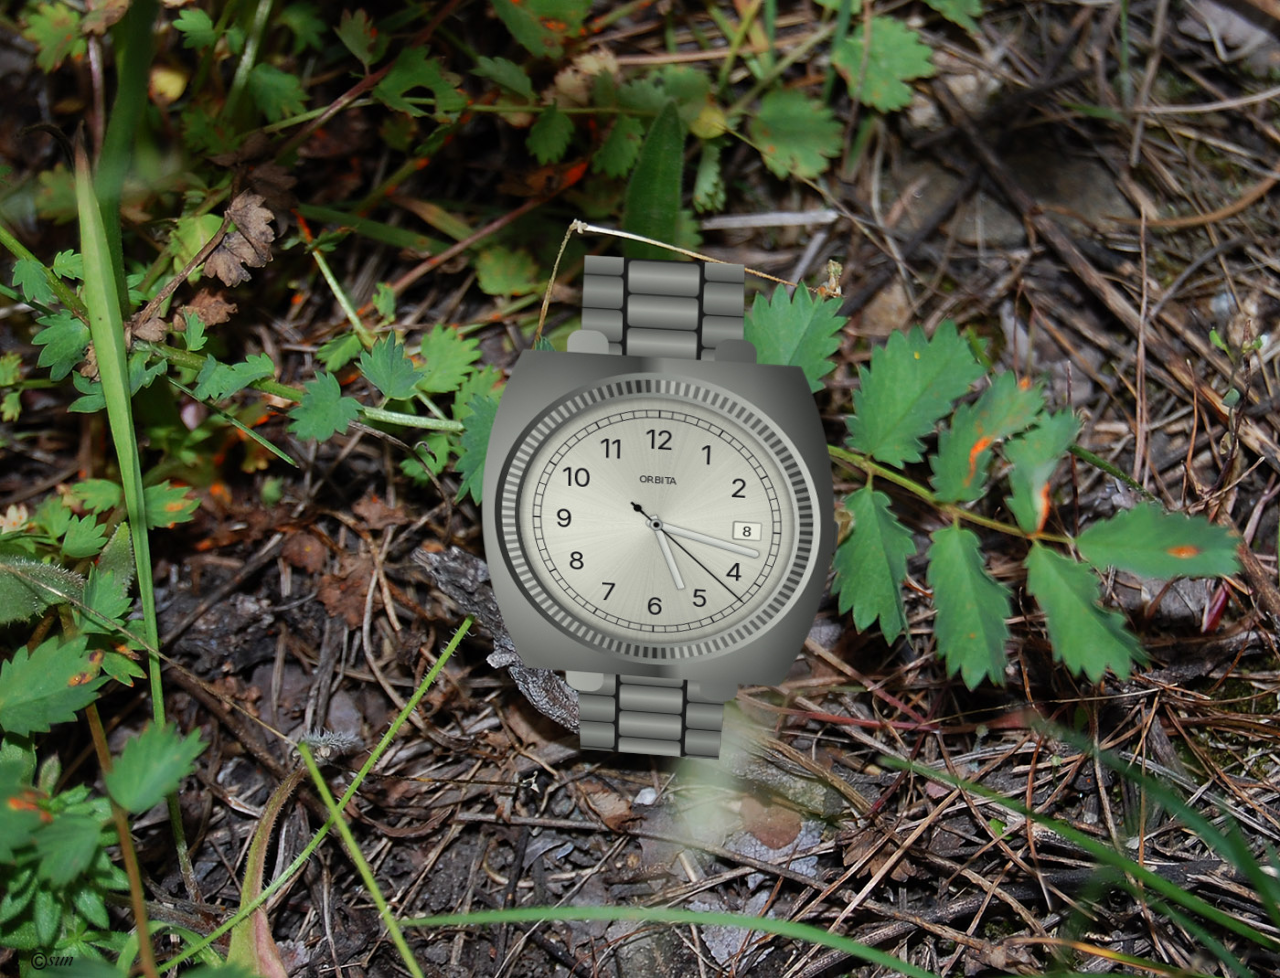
5:17:22
